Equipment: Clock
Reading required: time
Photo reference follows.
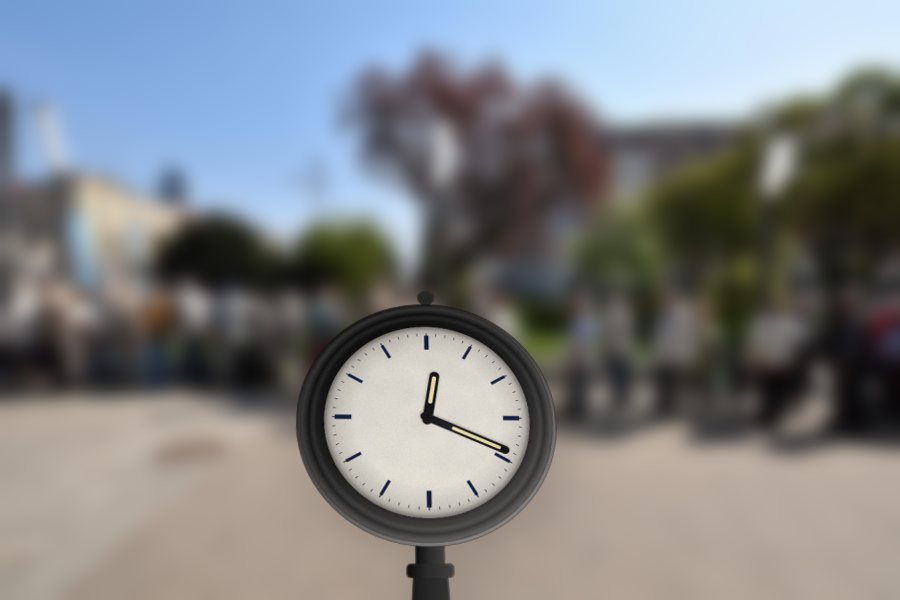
12:19
